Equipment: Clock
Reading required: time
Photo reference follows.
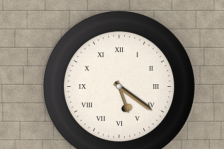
5:21
